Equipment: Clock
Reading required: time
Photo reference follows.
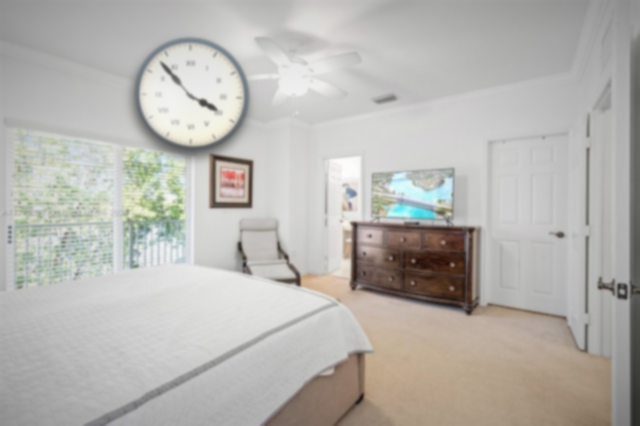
3:53
